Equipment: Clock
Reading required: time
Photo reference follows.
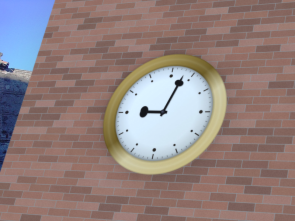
9:03
